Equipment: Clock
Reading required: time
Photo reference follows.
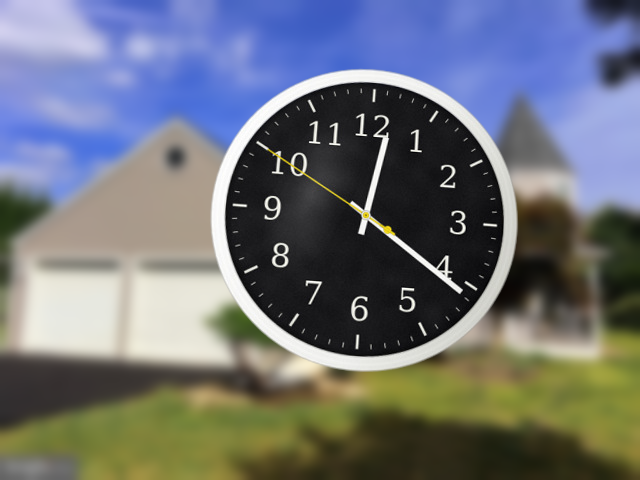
12:20:50
